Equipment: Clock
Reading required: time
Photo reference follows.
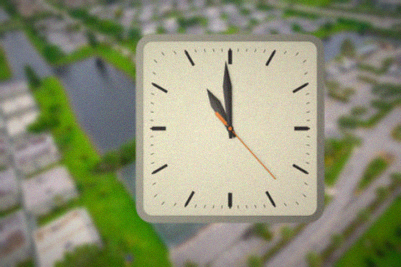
10:59:23
